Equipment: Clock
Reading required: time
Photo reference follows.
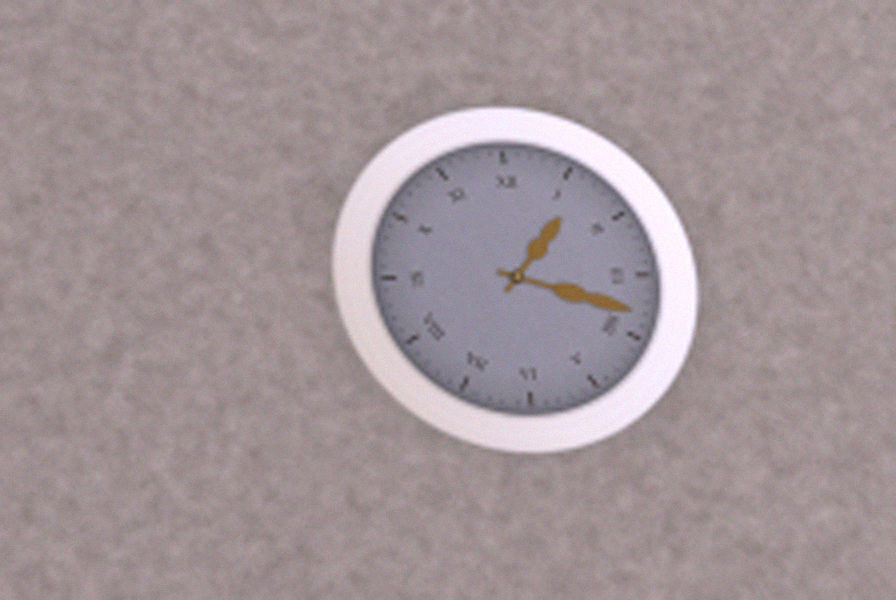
1:18
